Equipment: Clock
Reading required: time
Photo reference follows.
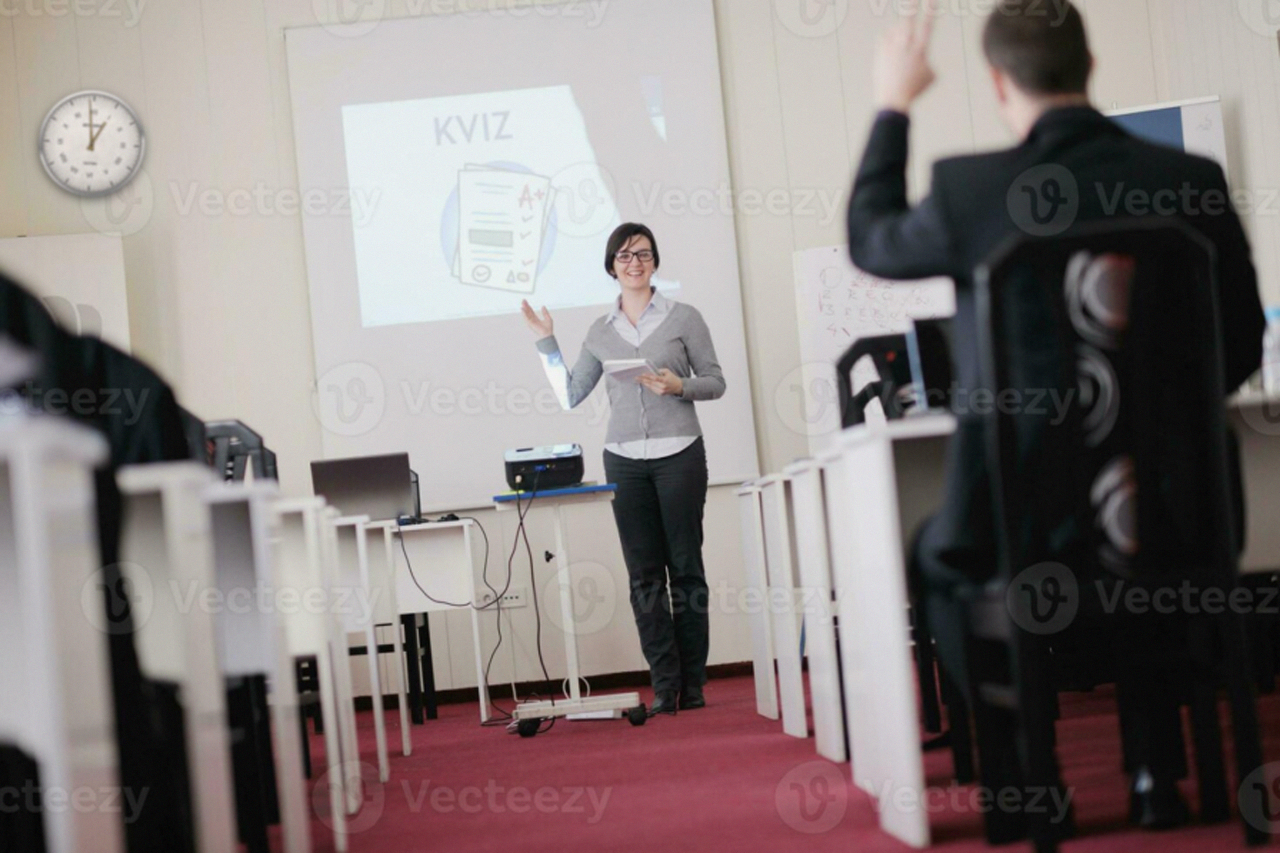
12:59
